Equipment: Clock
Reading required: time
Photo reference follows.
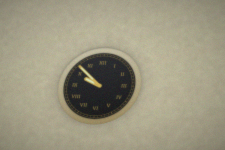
9:52
